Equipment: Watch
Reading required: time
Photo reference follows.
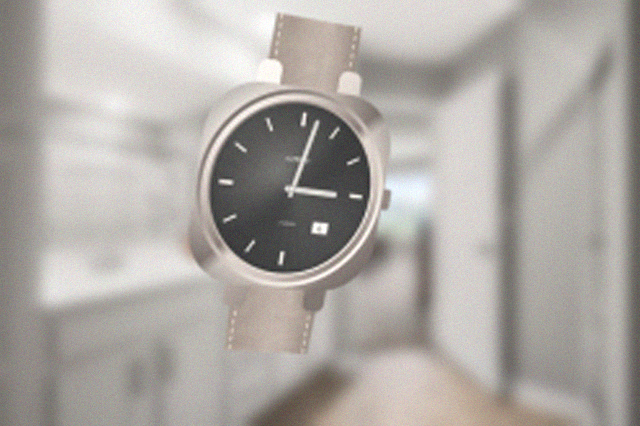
3:02
